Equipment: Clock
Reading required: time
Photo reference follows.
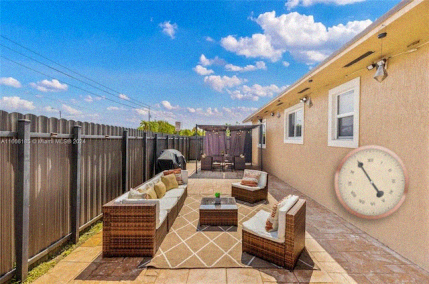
4:55
